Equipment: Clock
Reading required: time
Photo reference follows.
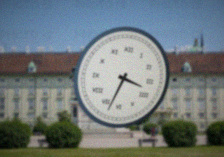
3:33
